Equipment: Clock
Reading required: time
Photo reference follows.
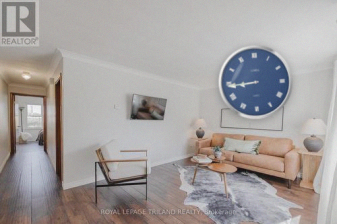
8:44
